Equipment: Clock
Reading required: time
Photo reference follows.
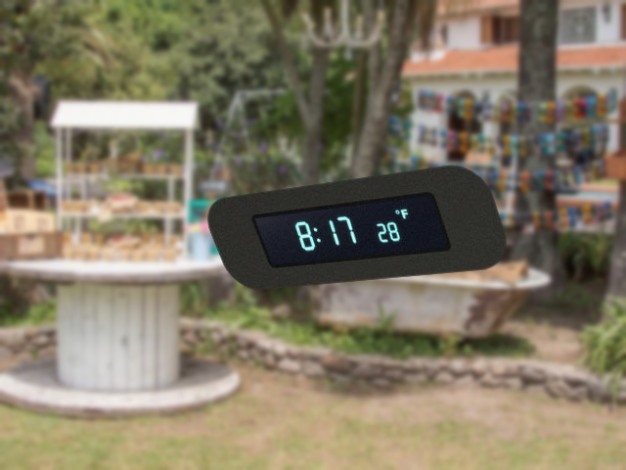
8:17
